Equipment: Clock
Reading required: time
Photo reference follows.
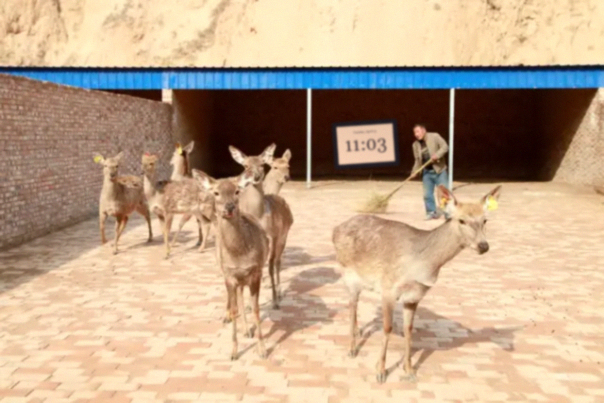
11:03
